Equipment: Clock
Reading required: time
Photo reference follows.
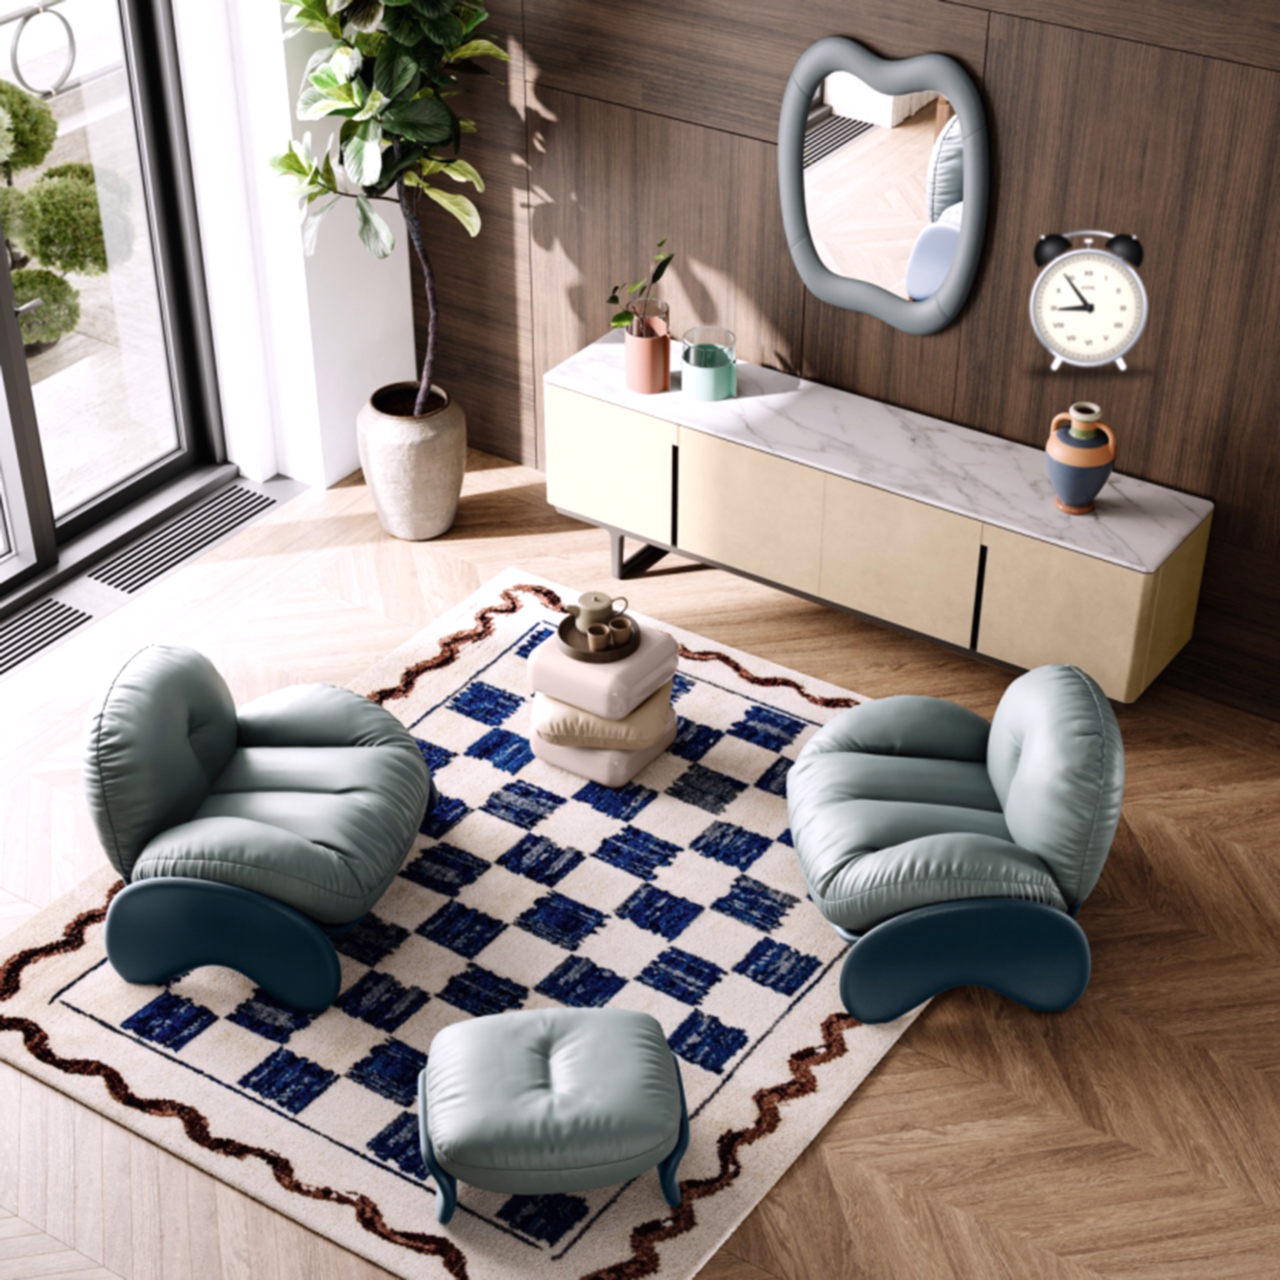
8:54
